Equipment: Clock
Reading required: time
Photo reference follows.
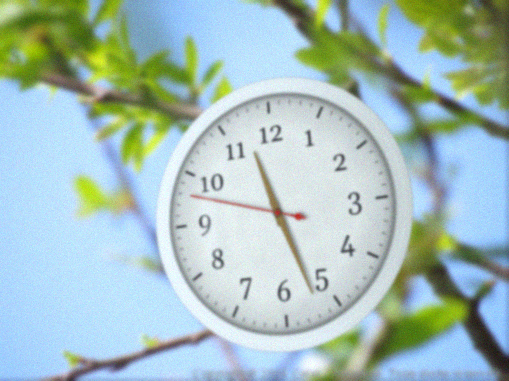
11:26:48
